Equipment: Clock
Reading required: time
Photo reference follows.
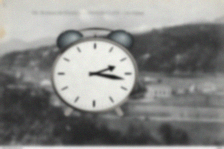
2:17
